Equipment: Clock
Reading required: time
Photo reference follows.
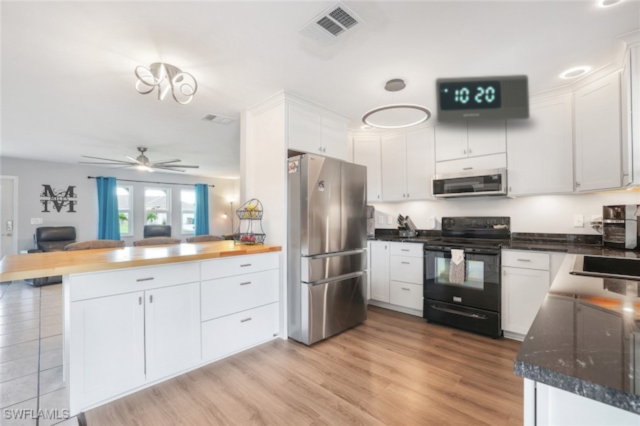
10:20
